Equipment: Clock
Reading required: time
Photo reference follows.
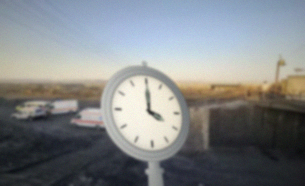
4:00
